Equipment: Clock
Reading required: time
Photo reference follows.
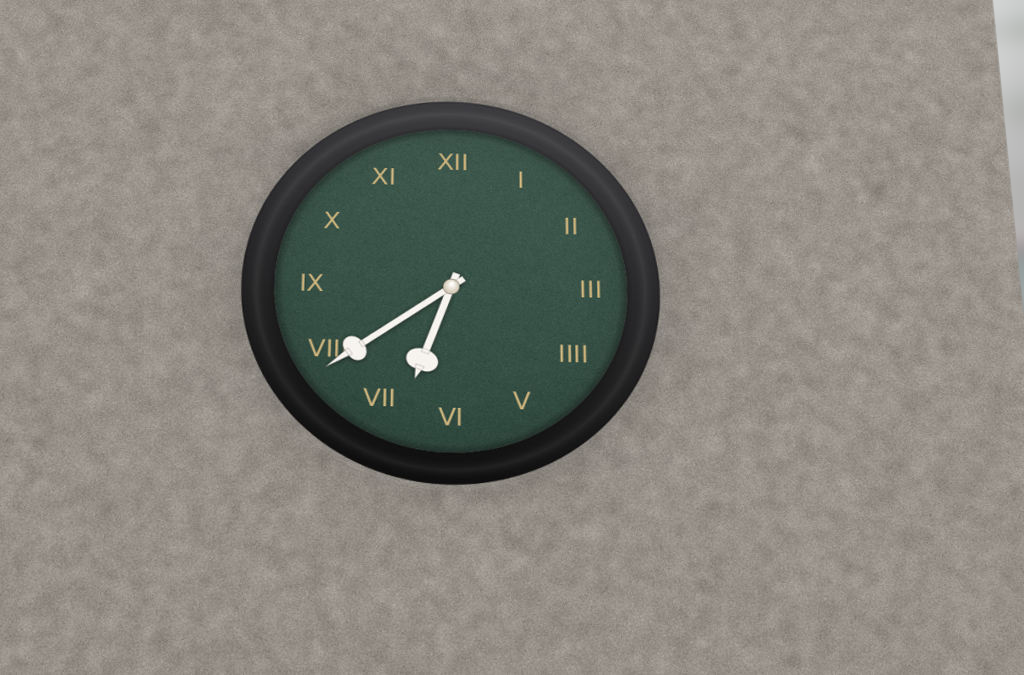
6:39
